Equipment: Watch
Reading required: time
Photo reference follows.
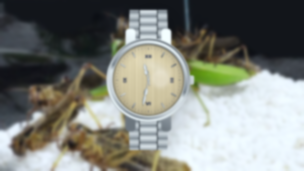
11:32
